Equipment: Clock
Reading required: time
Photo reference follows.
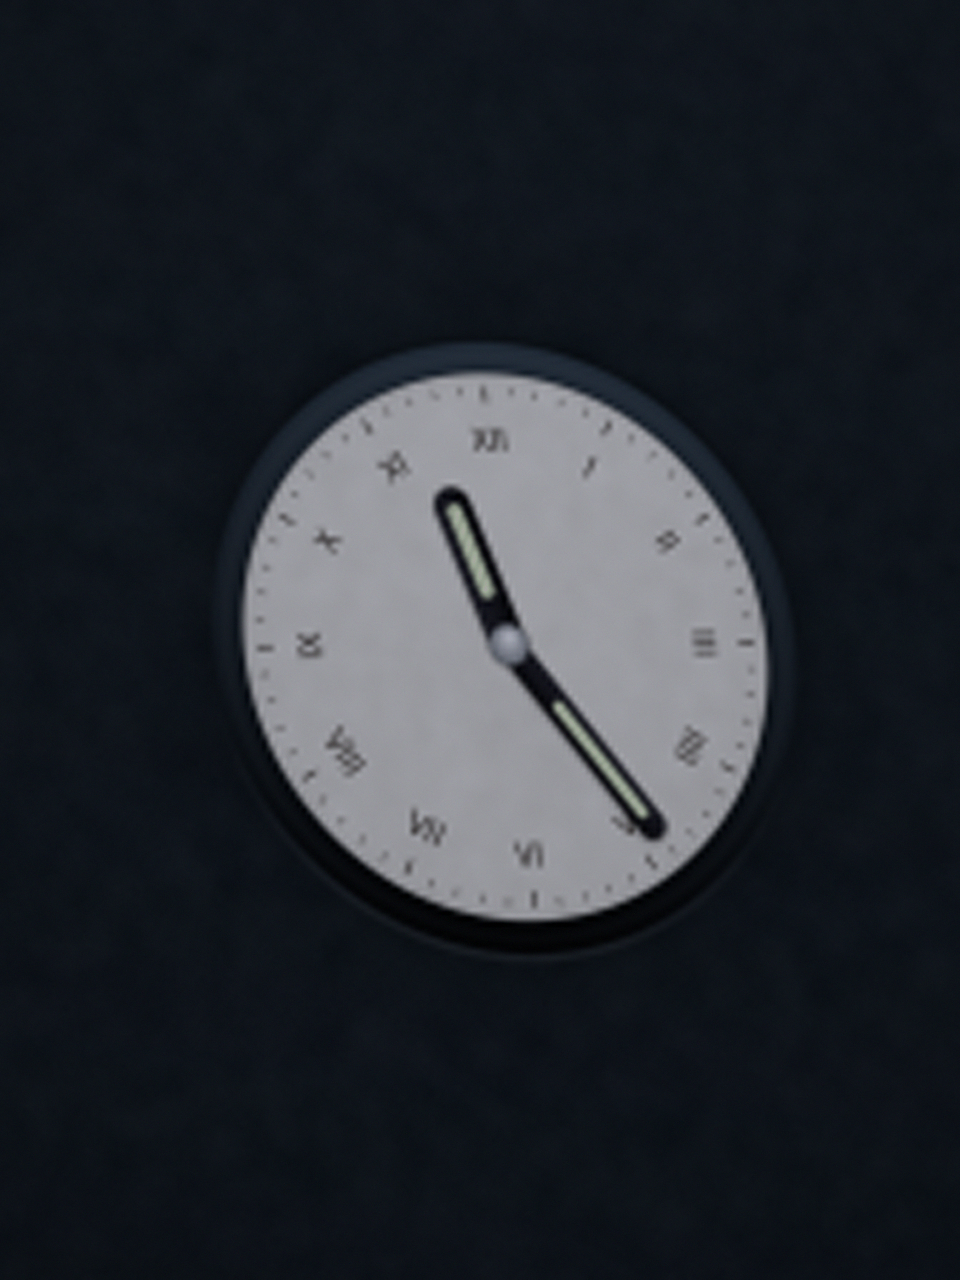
11:24
